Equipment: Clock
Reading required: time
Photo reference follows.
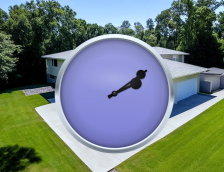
2:09
